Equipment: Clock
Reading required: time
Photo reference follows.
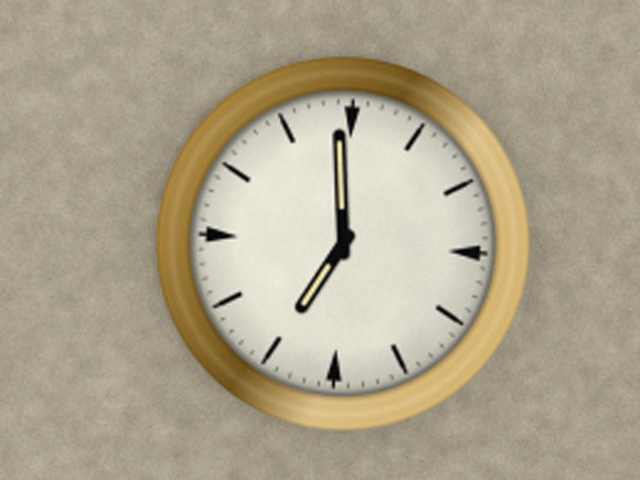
6:59
